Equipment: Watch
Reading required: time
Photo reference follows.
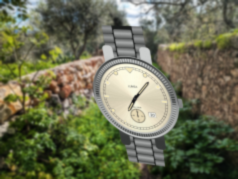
7:07
